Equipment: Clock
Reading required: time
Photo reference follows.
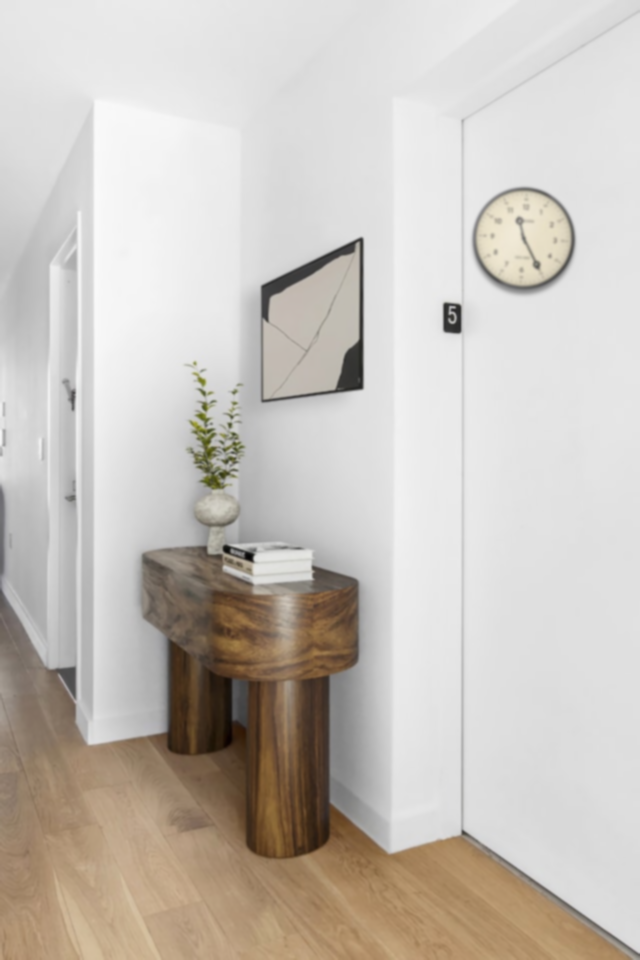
11:25
